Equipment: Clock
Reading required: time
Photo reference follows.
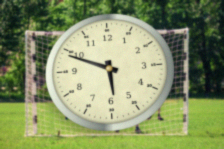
5:49
